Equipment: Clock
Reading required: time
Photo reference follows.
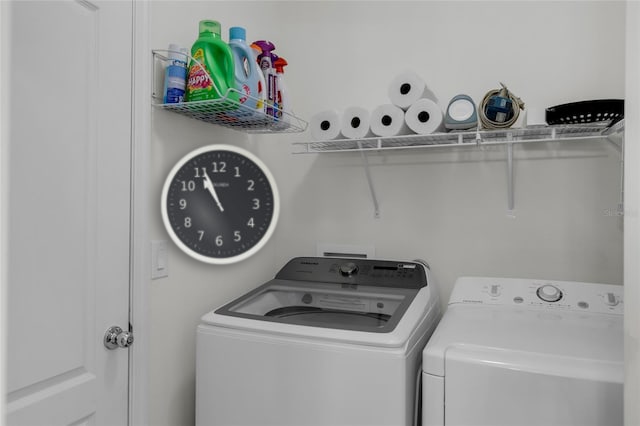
10:56
